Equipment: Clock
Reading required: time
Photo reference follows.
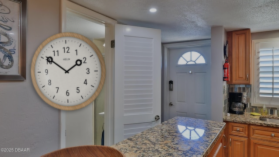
1:51
